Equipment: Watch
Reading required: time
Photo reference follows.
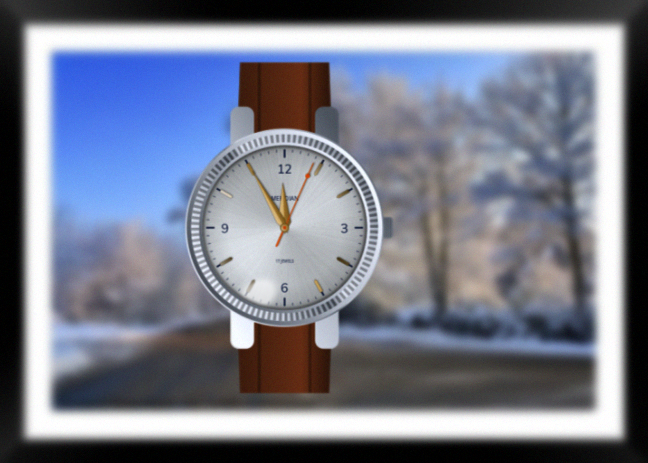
11:55:04
